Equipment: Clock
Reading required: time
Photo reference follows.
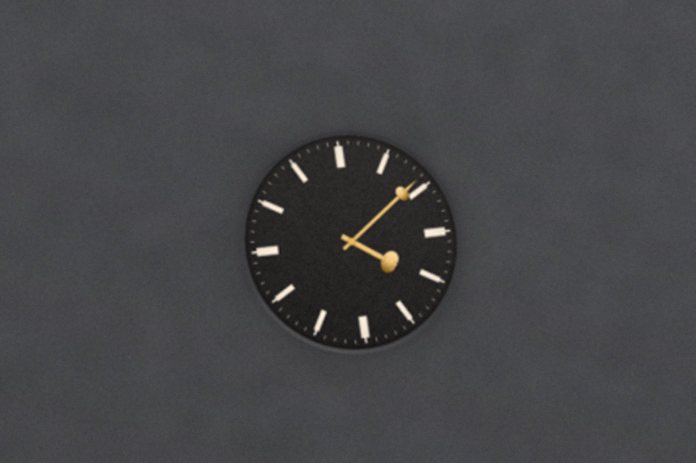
4:09
